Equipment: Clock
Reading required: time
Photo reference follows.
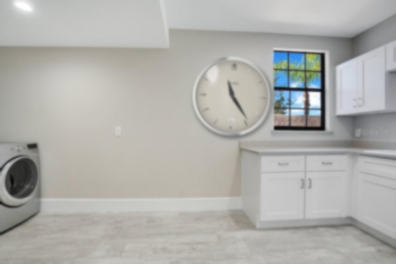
11:24
